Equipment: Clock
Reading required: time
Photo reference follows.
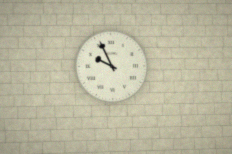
9:56
